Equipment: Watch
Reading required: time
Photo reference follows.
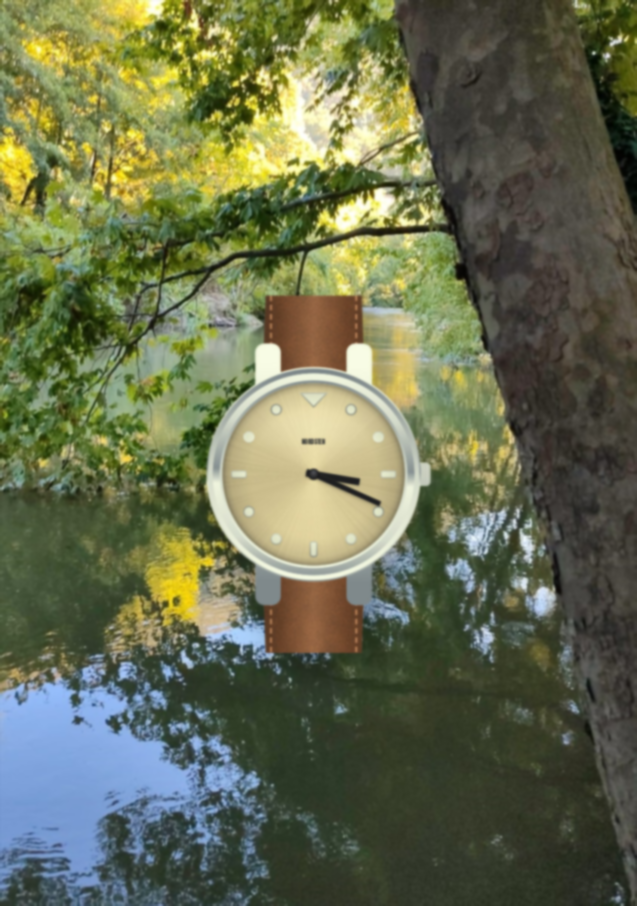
3:19
